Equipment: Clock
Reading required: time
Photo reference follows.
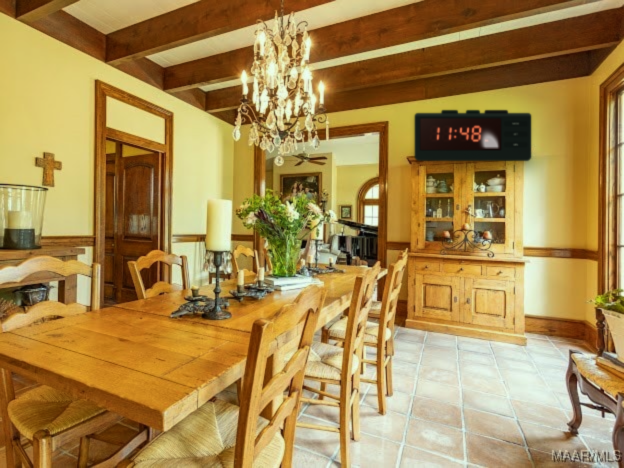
11:48
